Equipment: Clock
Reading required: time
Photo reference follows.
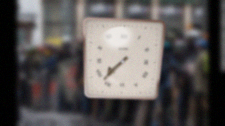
7:37
